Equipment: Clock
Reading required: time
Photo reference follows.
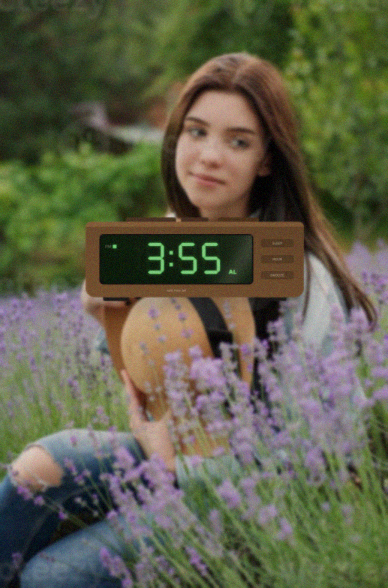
3:55
